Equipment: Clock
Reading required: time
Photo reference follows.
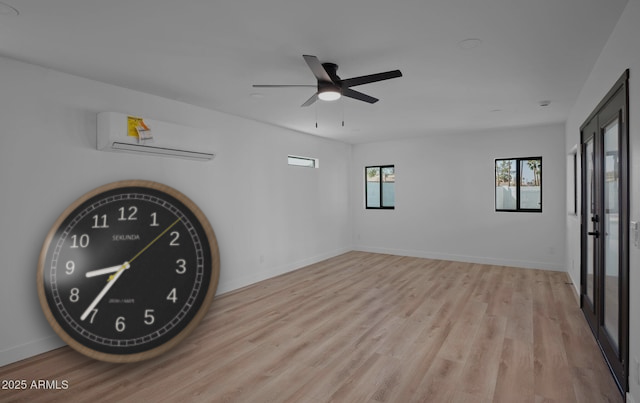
8:36:08
